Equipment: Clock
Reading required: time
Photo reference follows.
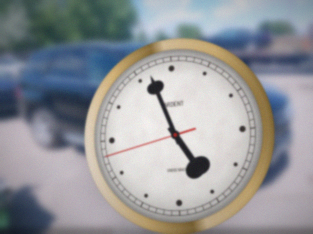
4:56:43
